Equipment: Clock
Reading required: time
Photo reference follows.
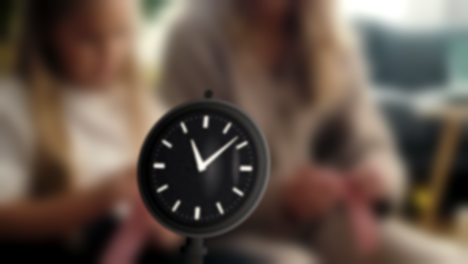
11:08
